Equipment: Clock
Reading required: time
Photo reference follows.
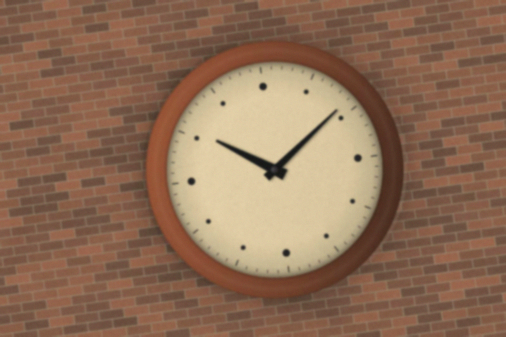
10:09
